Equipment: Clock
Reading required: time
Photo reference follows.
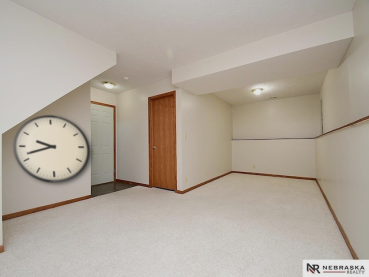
9:42
